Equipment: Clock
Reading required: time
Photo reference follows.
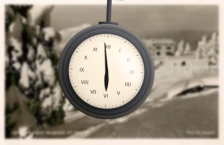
5:59
